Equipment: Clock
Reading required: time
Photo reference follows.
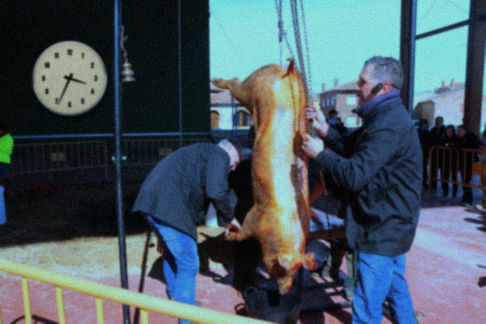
3:34
